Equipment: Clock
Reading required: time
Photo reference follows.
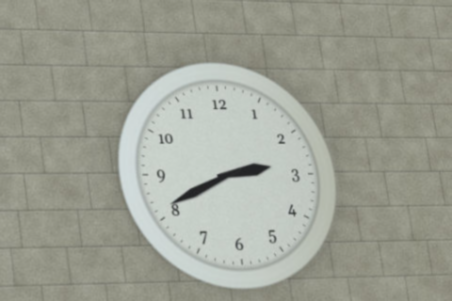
2:41
